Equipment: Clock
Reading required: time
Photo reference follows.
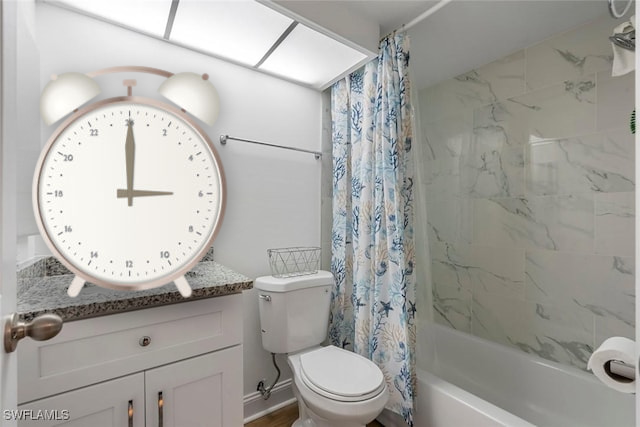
6:00
